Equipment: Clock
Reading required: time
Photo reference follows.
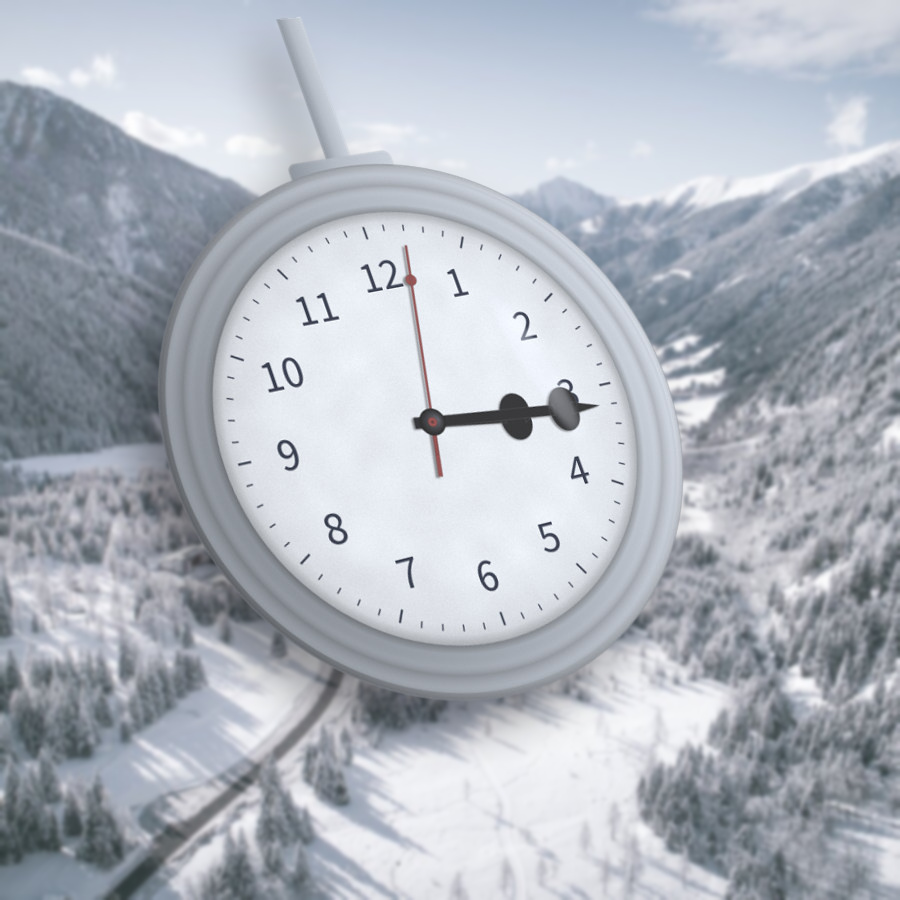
3:16:02
